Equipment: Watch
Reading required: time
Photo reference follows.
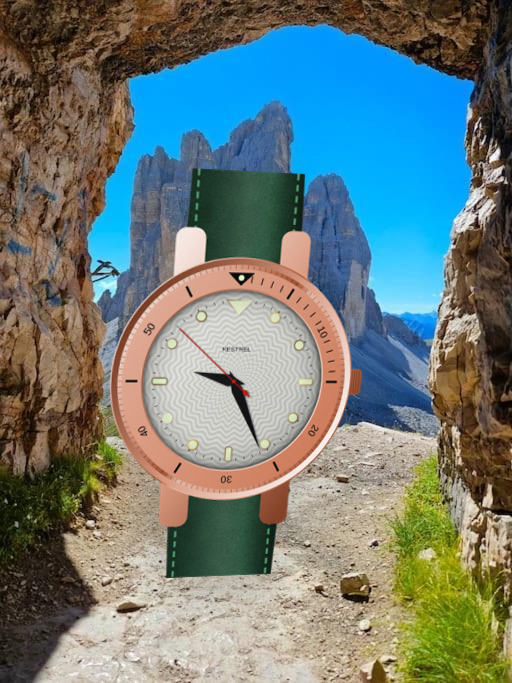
9:25:52
